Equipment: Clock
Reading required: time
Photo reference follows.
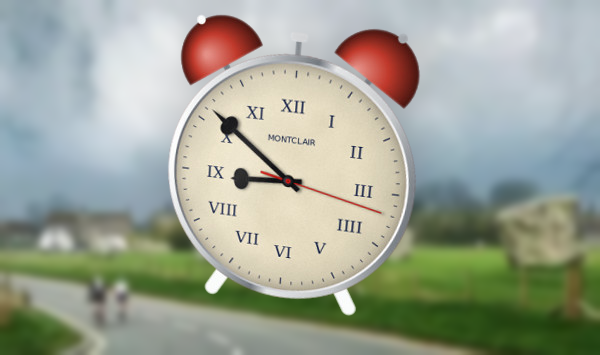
8:51:17
